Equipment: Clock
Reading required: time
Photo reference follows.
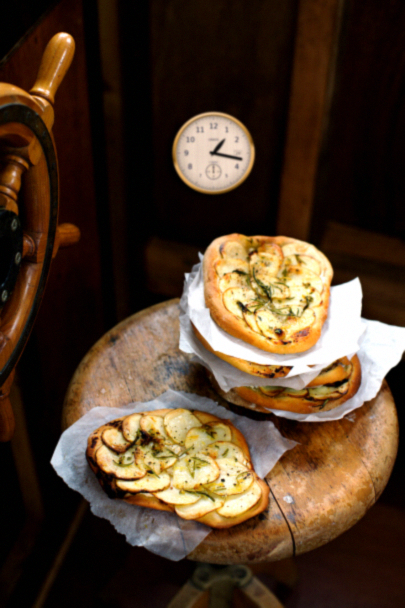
1:17
